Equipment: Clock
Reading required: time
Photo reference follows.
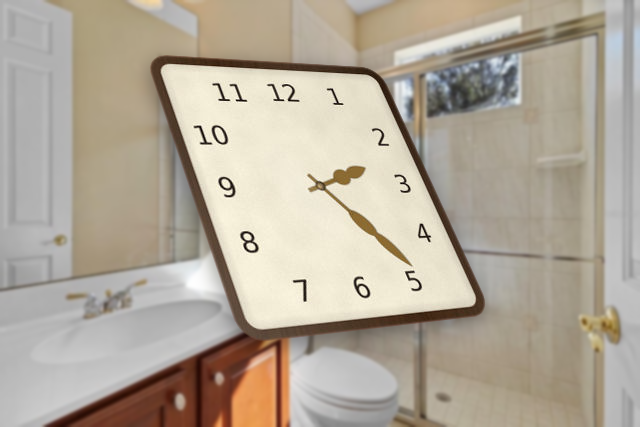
2:24
